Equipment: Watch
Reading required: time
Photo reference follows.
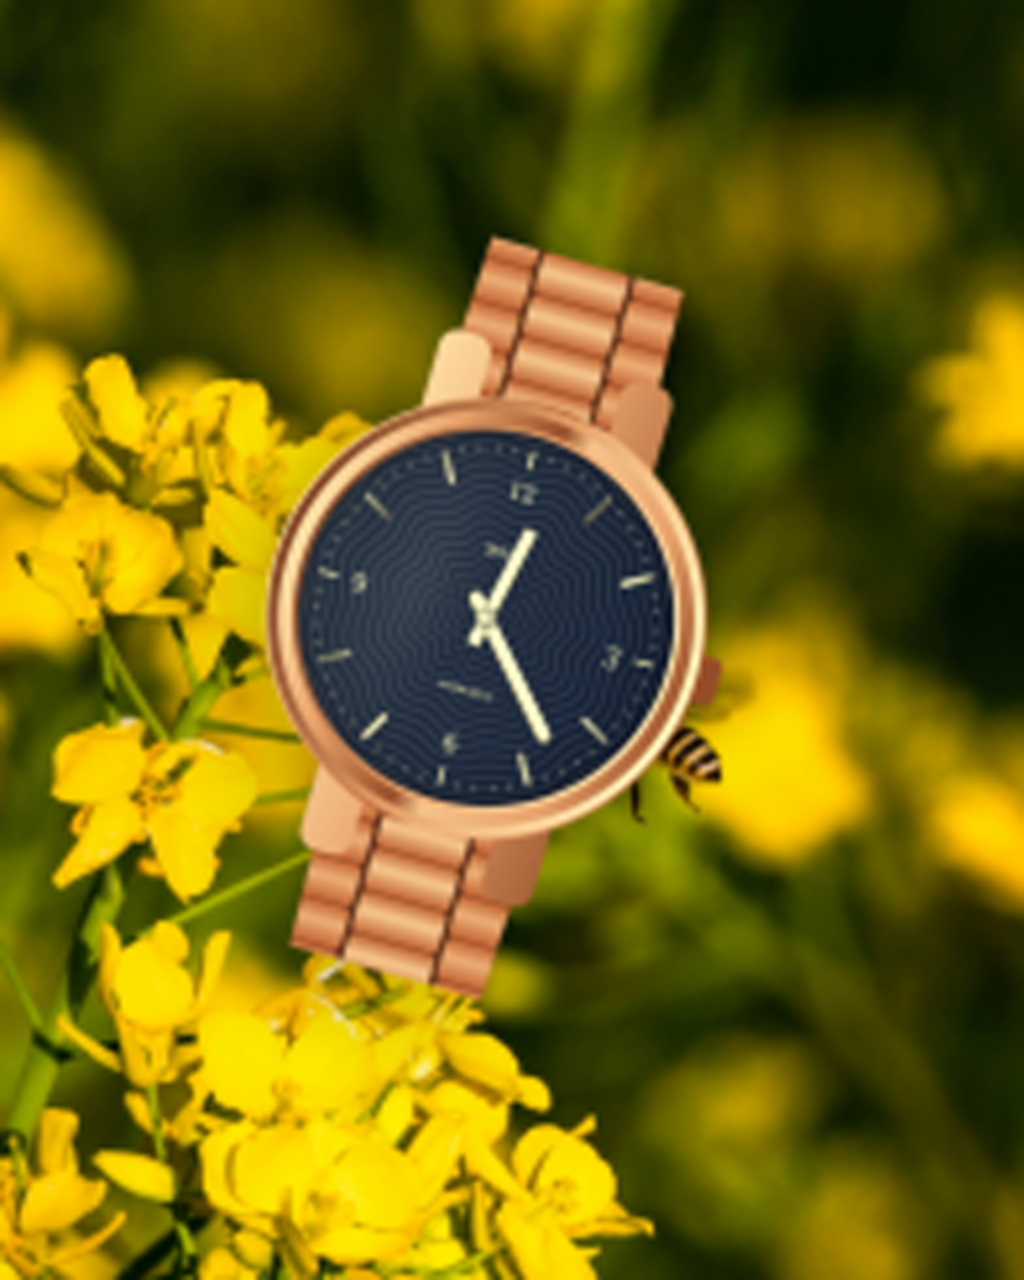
12:23
